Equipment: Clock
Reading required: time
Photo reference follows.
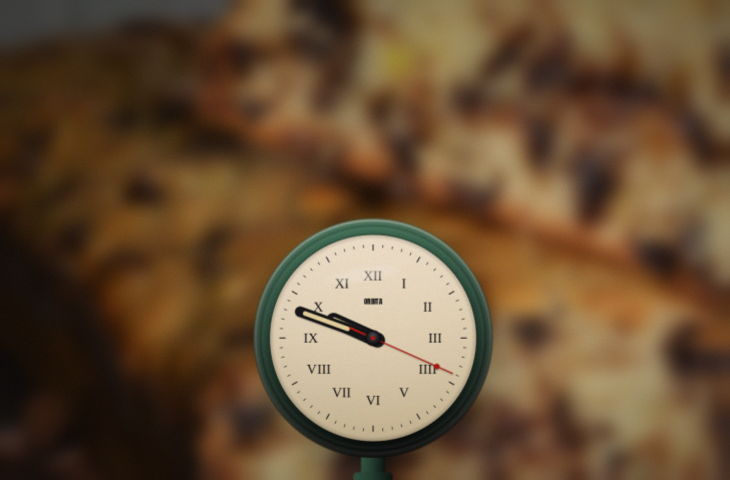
9:48:19
